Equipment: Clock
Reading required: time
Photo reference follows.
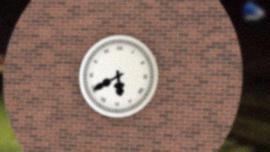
5:40
